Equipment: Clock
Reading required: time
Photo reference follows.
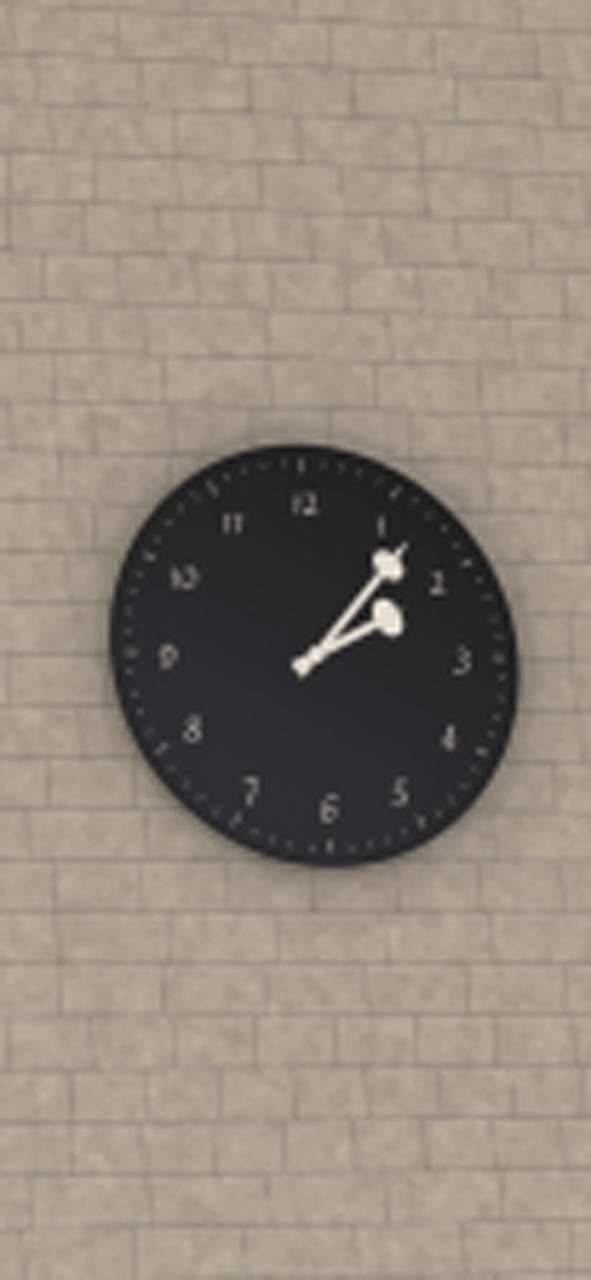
2:07
